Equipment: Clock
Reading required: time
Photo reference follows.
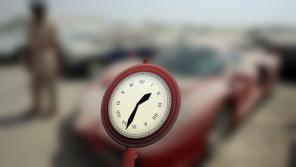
1:33
